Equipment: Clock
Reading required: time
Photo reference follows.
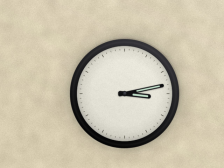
3:13
